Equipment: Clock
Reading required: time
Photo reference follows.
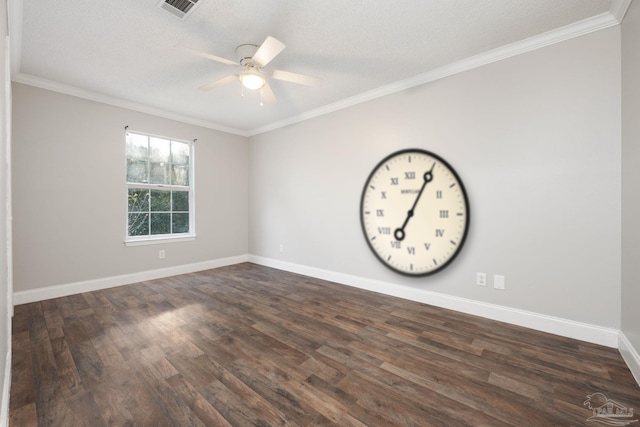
7:05
